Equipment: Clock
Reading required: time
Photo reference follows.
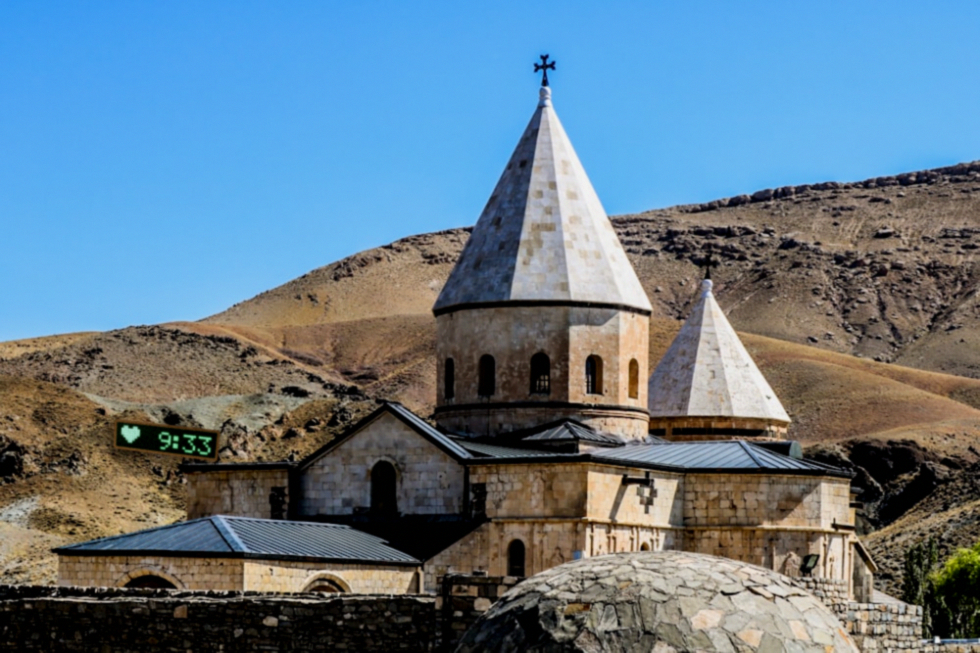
9:33
